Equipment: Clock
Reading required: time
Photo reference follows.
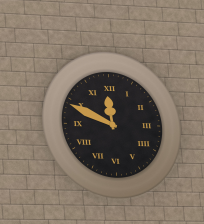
11:49
